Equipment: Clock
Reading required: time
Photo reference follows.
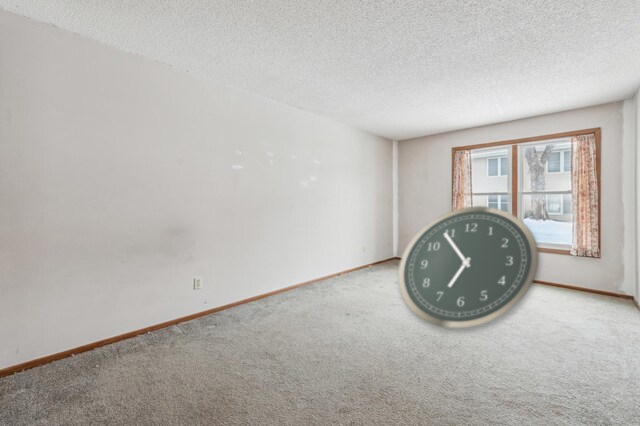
6:54
